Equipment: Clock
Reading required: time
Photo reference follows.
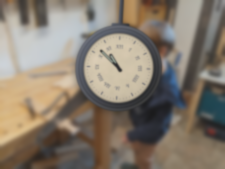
10:52
